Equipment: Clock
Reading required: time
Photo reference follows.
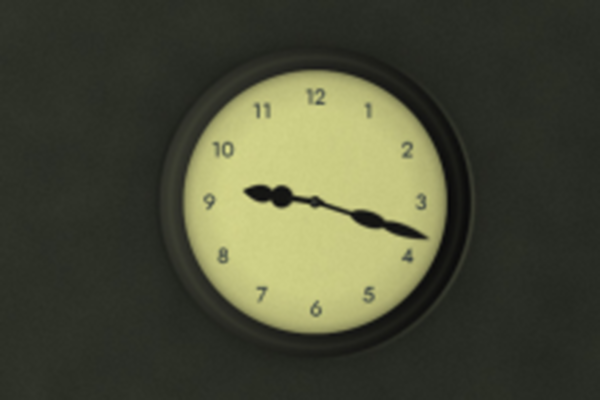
9:18
